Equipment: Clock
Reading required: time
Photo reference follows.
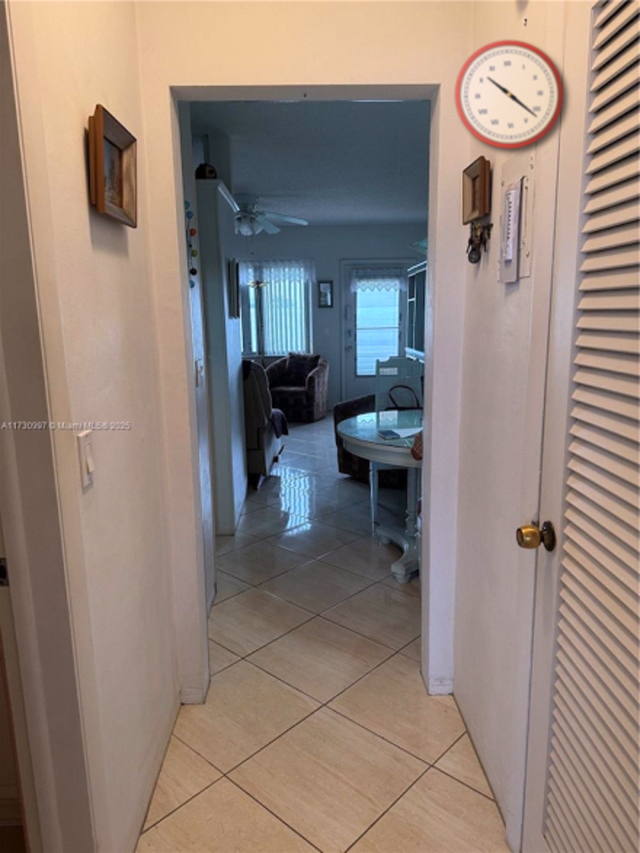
10:22
